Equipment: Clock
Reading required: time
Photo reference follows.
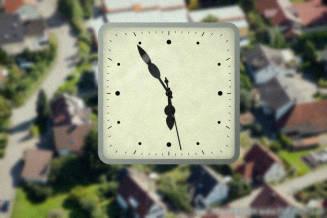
5:54:28
